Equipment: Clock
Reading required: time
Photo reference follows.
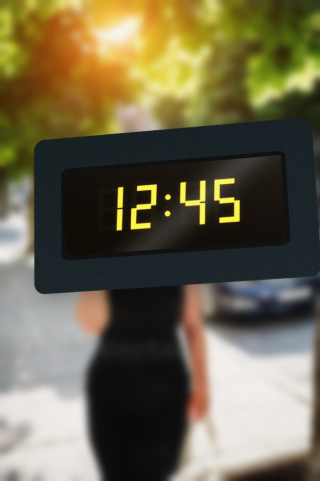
12:45
